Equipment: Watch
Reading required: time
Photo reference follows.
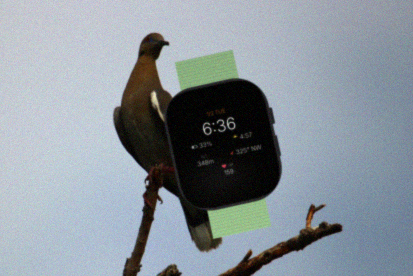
6:36
